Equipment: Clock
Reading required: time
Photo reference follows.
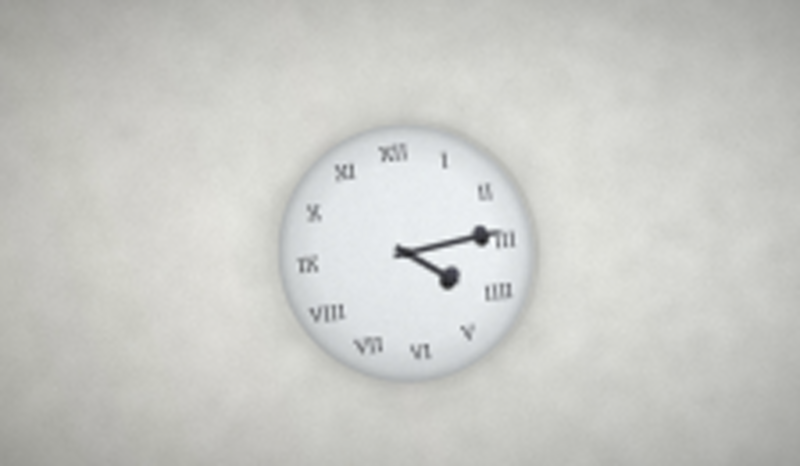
4:14
